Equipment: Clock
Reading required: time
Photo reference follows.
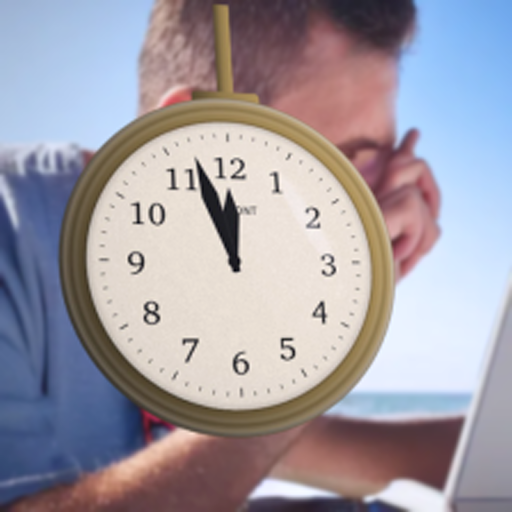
11:57
